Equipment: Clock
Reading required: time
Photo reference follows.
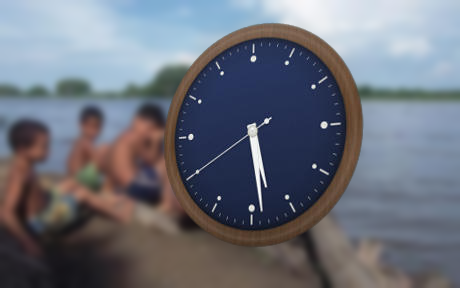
5:28:40
